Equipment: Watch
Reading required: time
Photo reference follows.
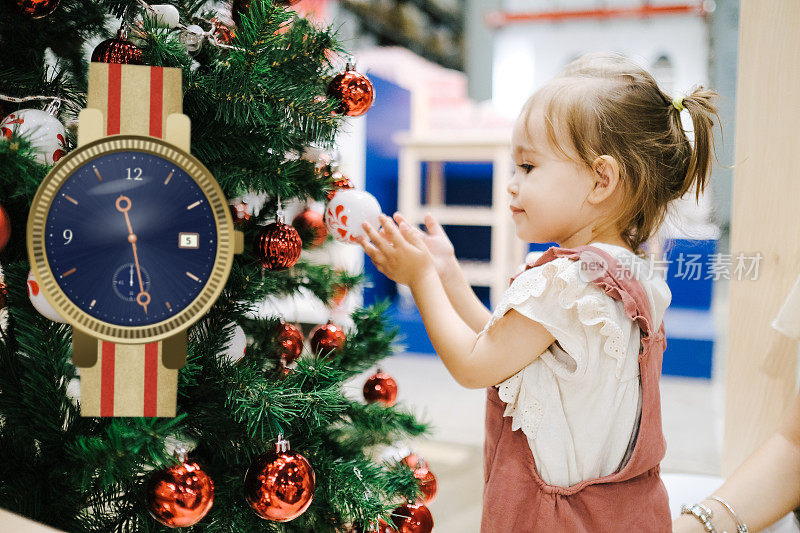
11:28
